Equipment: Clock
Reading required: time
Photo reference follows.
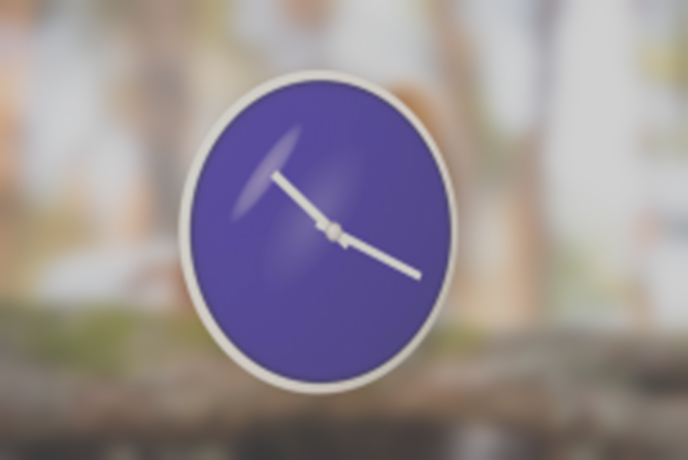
10:19
